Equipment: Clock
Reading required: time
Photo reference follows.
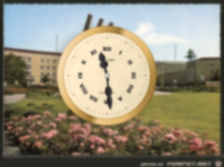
11:29
